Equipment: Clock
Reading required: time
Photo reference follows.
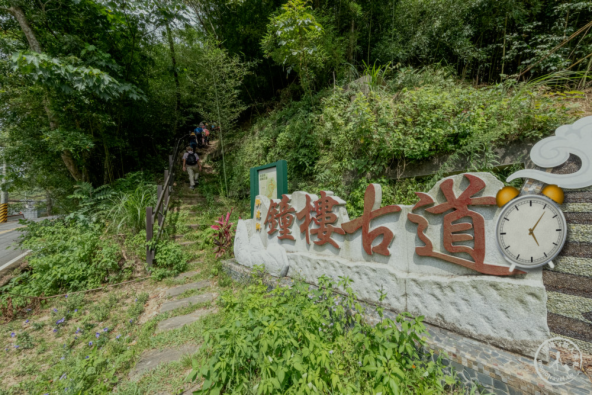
5:06
